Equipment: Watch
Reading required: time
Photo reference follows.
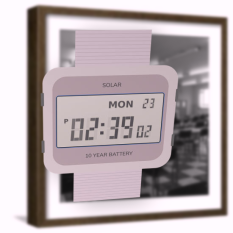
2:39:02
